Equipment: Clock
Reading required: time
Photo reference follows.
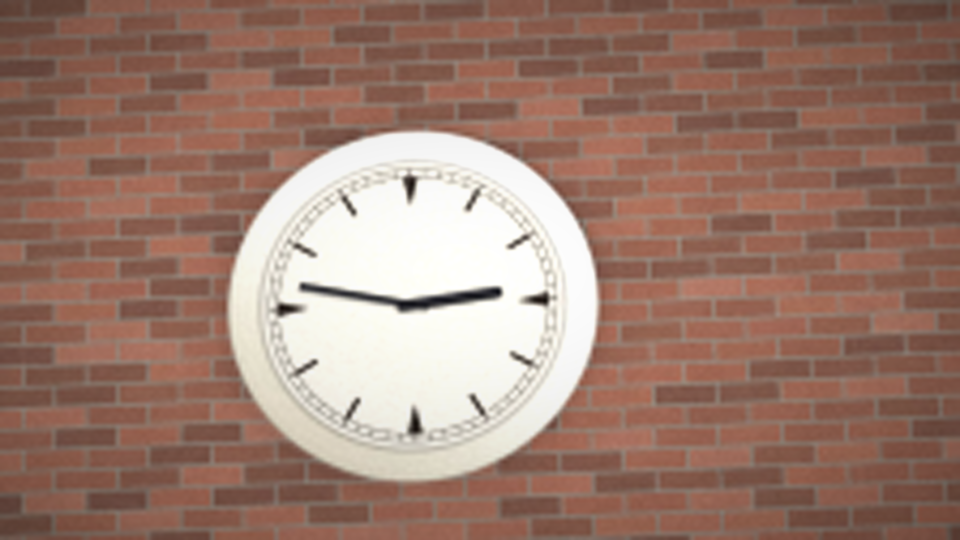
2:47
